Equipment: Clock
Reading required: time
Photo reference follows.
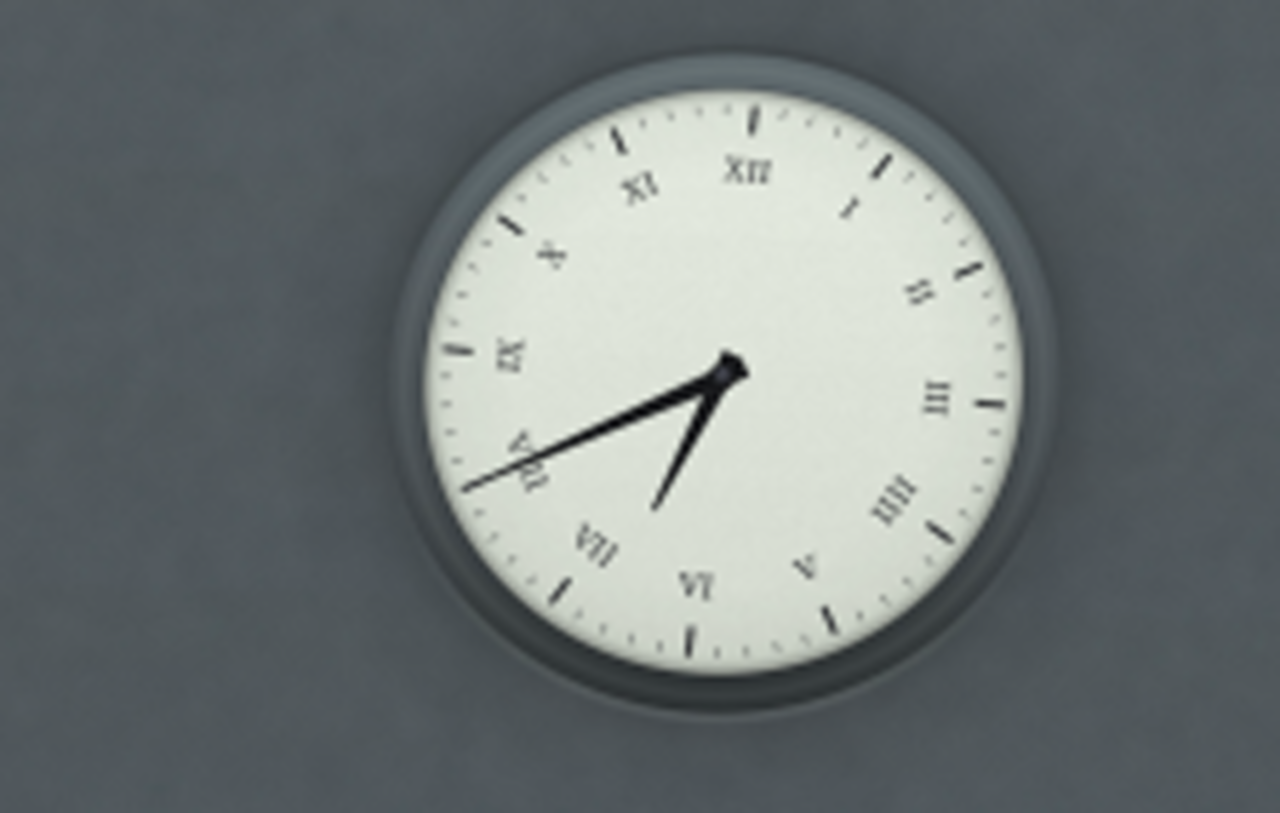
6:40
